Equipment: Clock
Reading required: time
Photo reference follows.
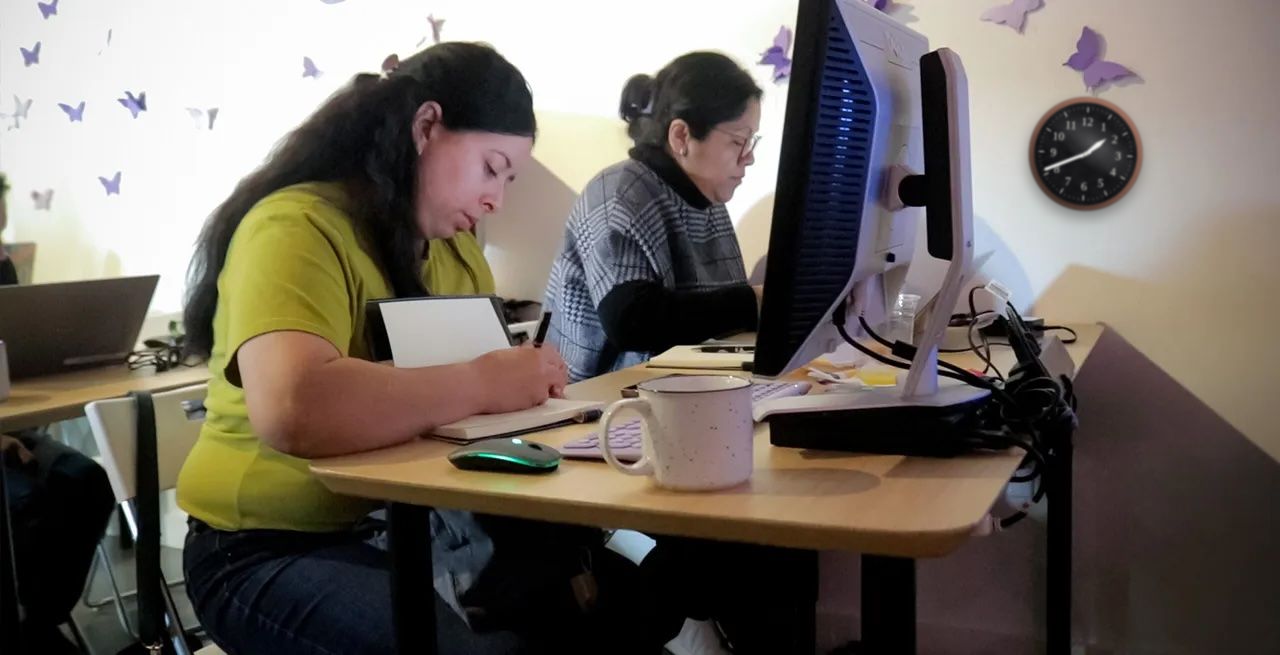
1:41
